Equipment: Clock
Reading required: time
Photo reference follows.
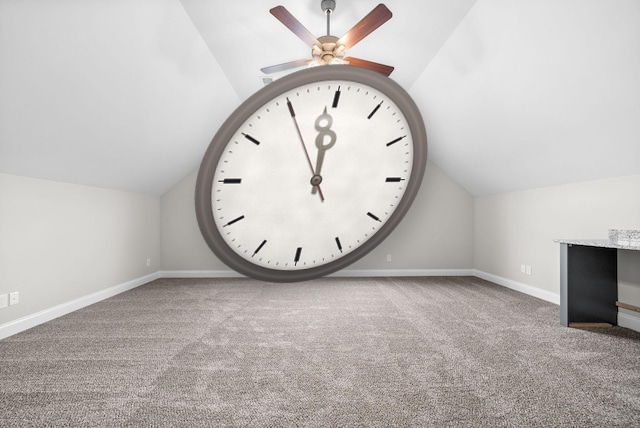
11:58:55
